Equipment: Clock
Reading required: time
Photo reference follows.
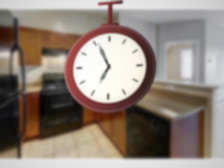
6:56
